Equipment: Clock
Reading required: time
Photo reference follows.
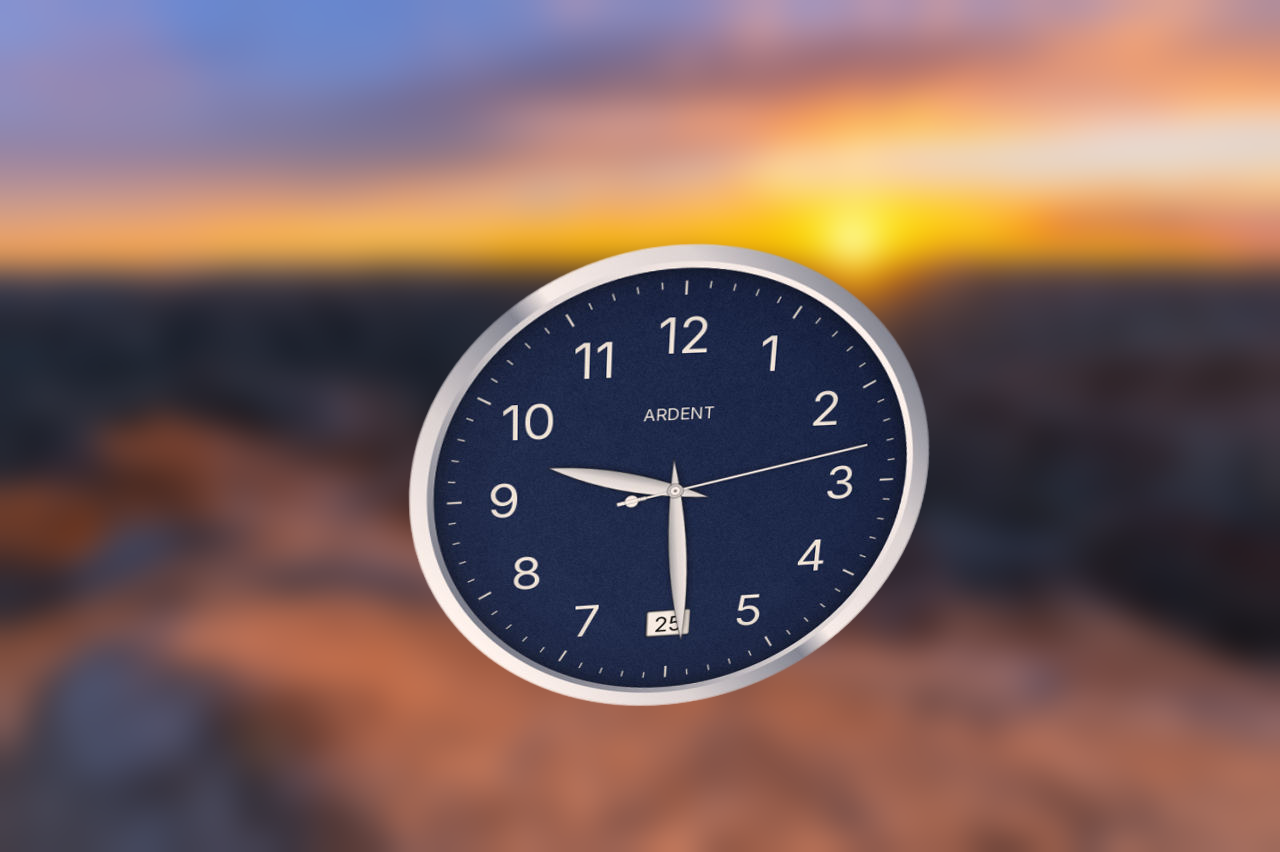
9:29:13
